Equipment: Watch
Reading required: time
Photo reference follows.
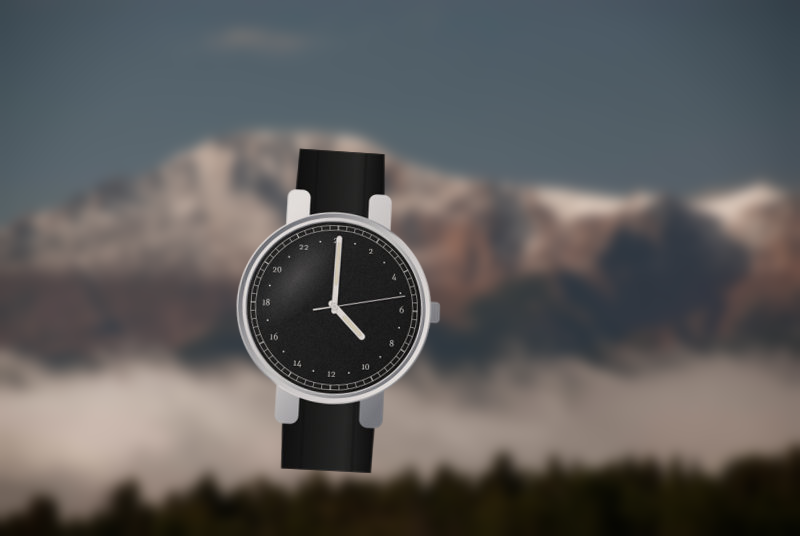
9:00:13
